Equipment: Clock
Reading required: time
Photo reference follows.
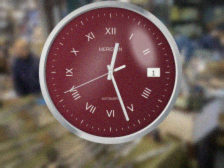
12:26:41
